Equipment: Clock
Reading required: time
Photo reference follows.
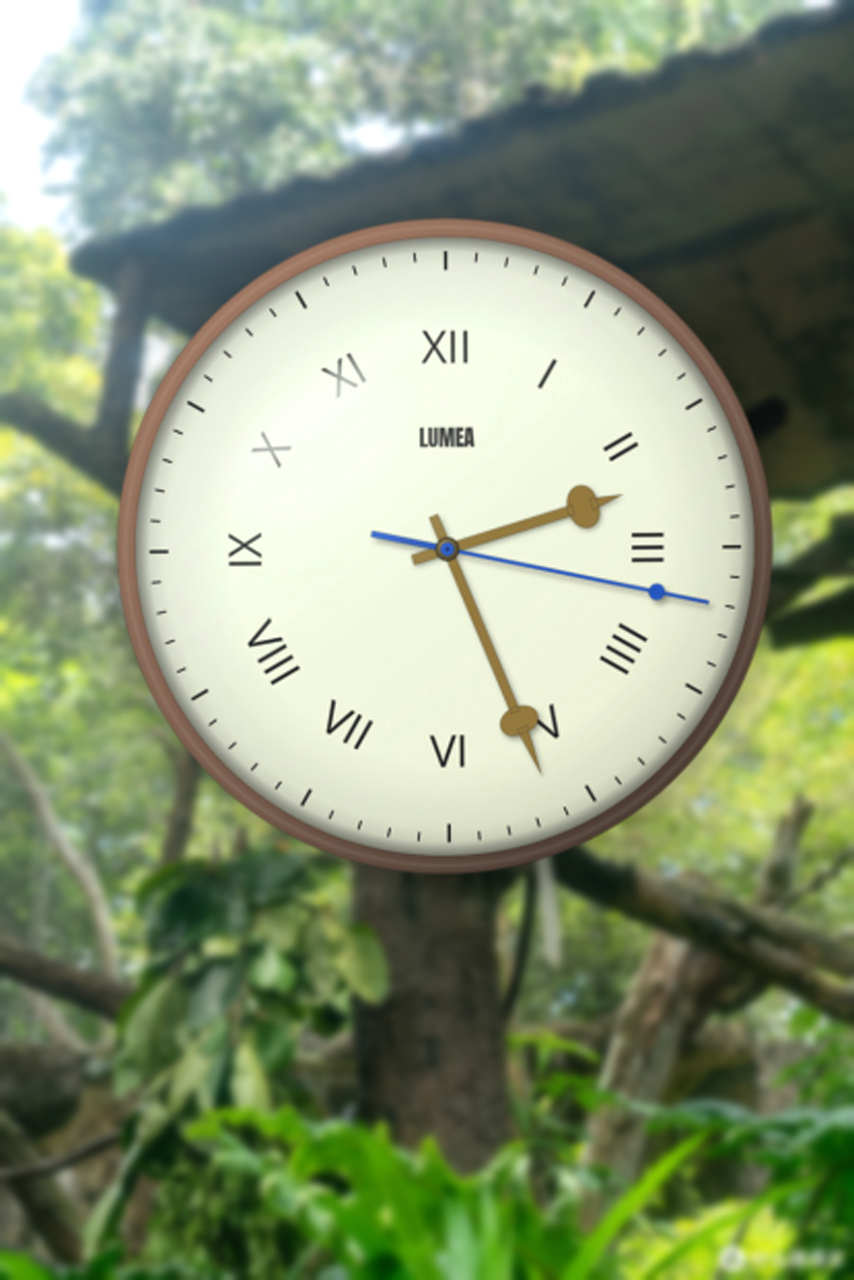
2:26:17
